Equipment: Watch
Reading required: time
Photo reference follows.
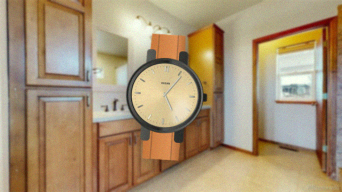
5:06
